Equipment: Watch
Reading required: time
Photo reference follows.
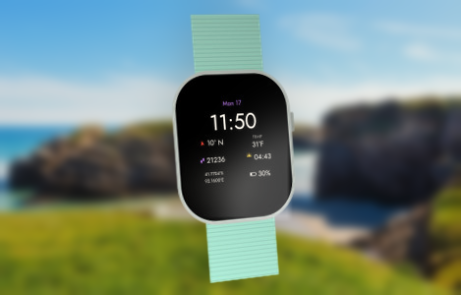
11:50
